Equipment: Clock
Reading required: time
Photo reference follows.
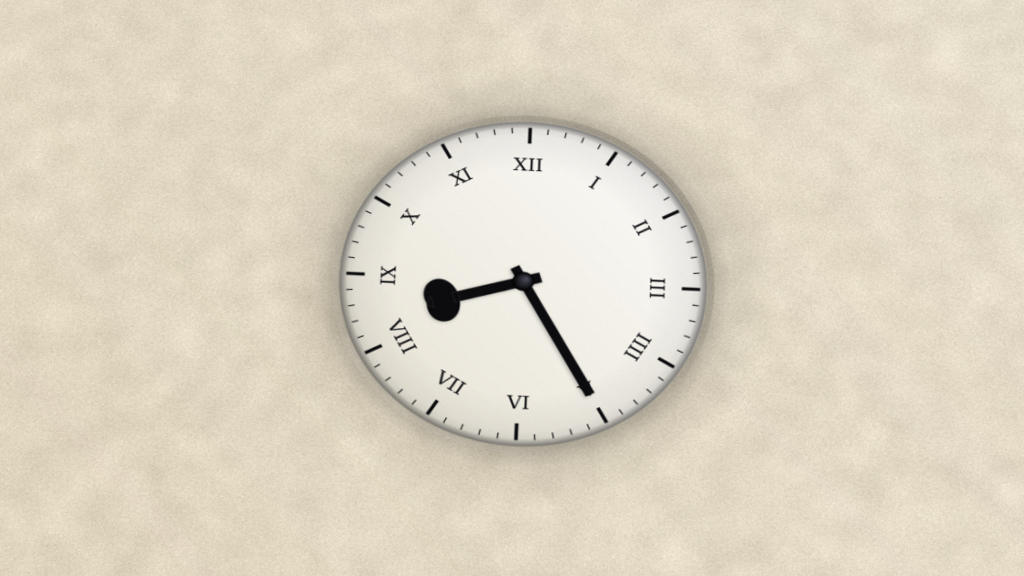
8:25
